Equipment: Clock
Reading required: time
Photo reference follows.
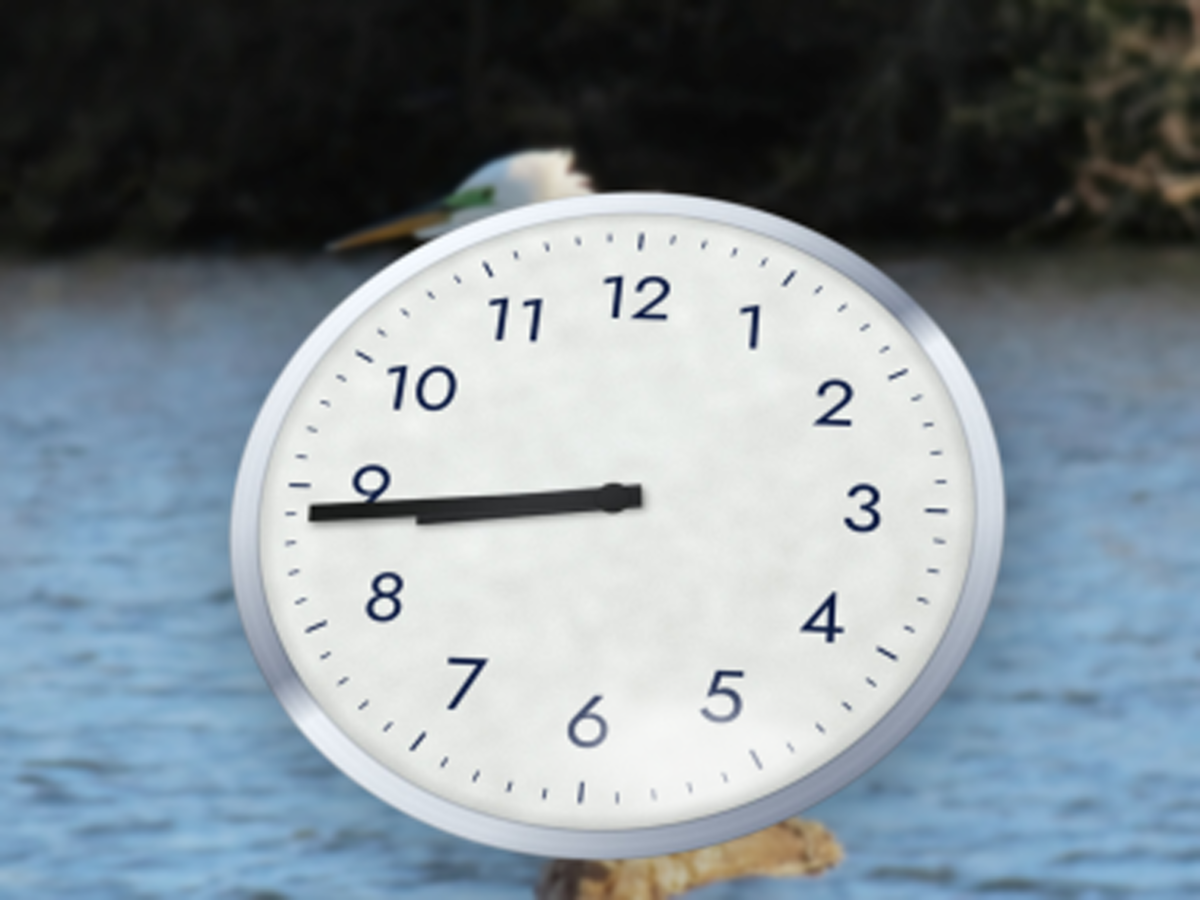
8:44
